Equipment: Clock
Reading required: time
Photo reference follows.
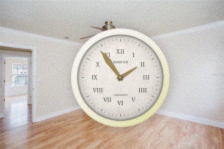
1:54
